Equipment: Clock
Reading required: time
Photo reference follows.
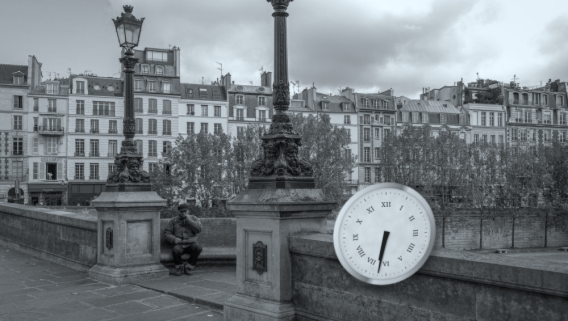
6:32
